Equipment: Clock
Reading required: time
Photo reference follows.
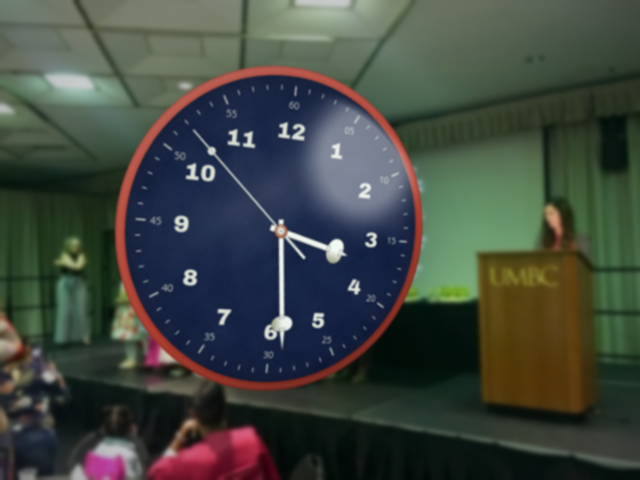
3:28:52
